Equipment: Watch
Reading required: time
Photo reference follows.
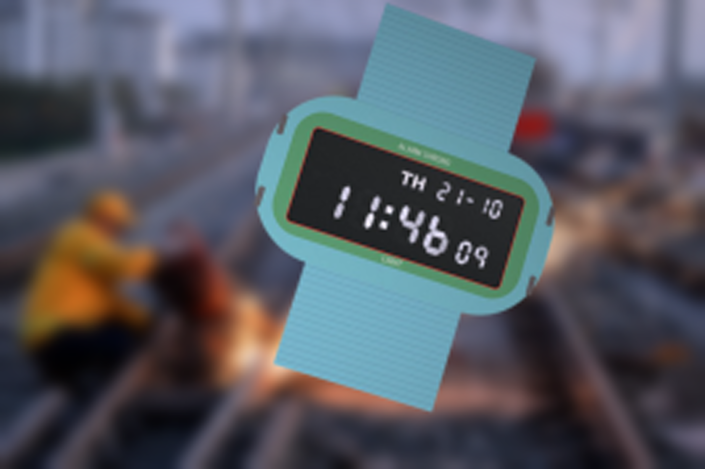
11:46:09
